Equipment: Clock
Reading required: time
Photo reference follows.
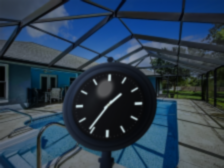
1:36
